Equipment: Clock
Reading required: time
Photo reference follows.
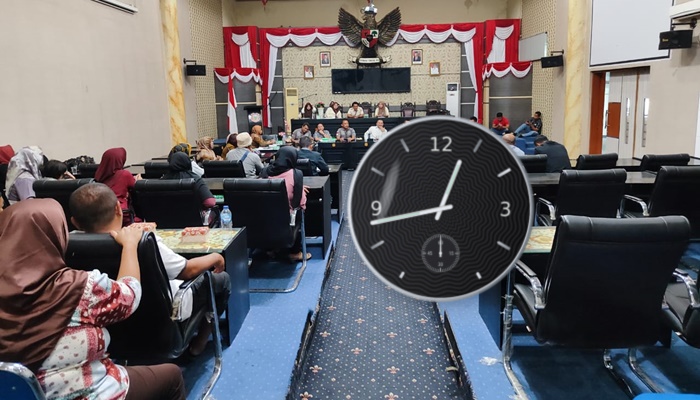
12:43
